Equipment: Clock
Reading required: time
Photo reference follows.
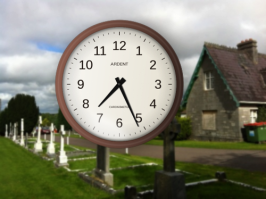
7:26
